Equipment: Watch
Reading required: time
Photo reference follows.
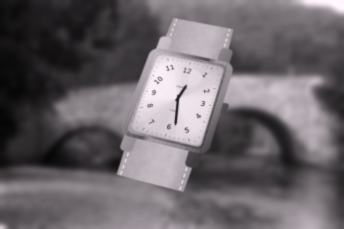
12:28
